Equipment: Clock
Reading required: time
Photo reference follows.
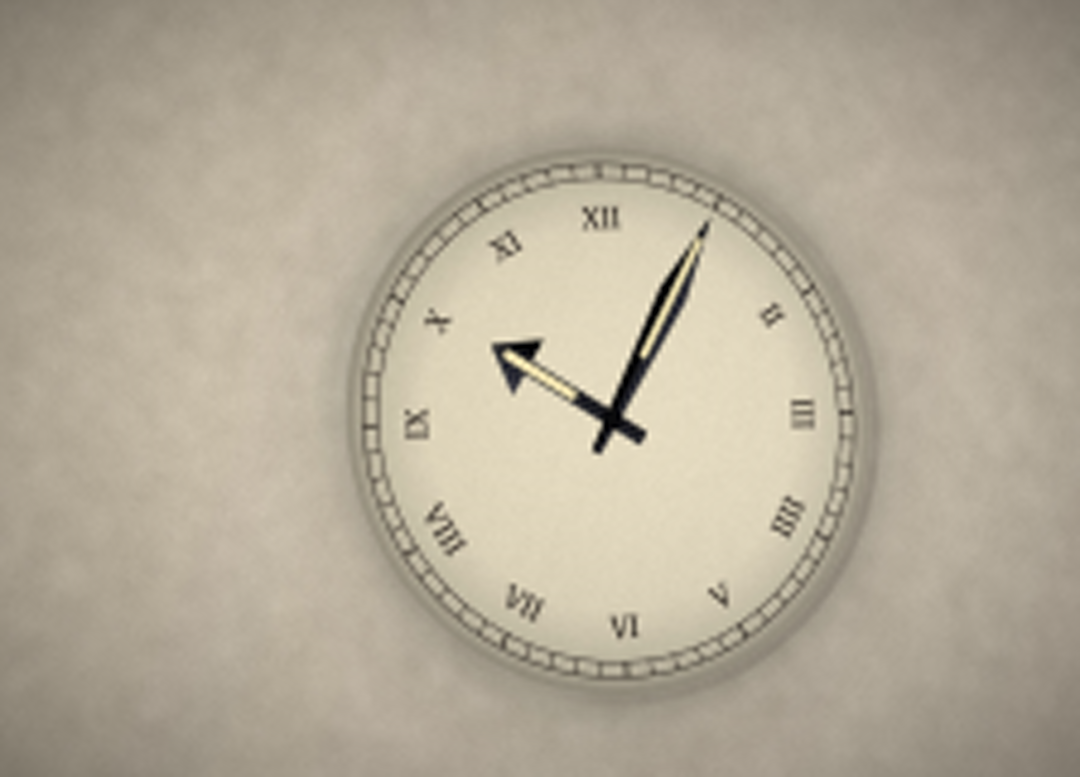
10:05
